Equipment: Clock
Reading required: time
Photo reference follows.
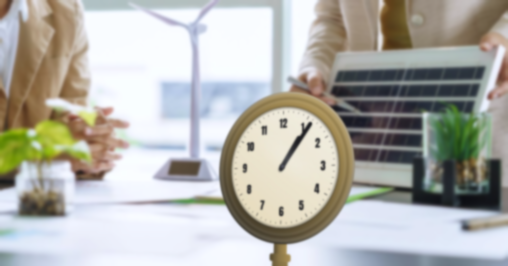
1:06
